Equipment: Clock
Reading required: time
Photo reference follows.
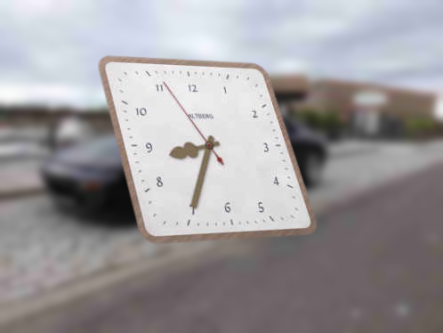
8:34:56
